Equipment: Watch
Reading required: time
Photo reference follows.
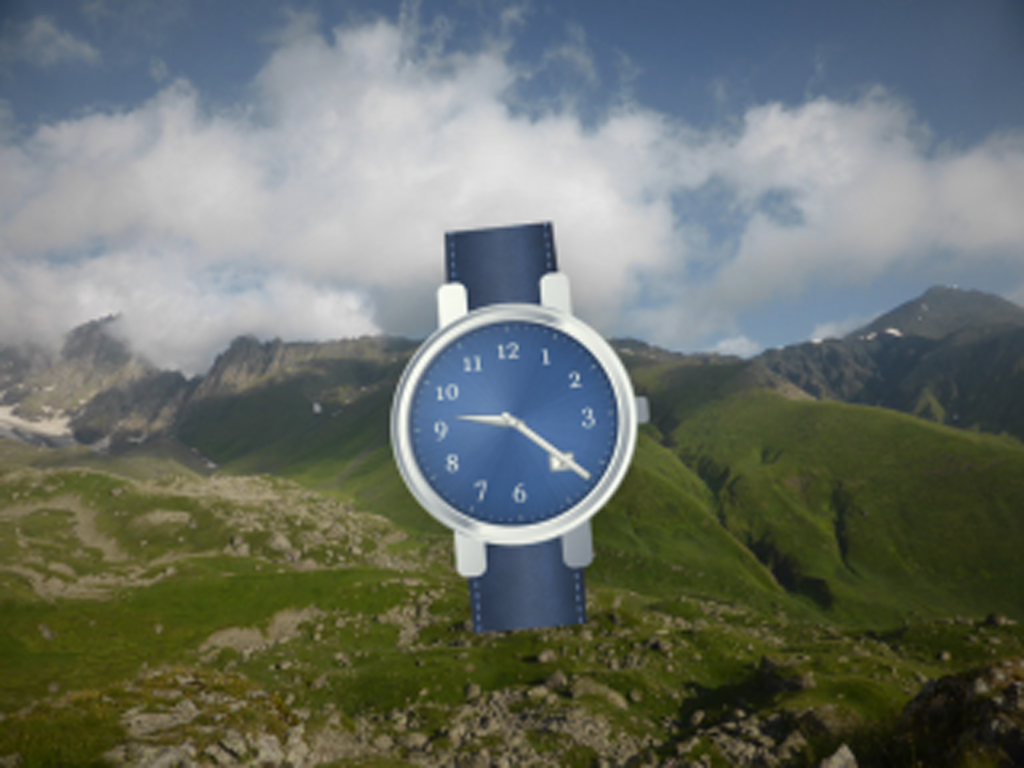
9:22
